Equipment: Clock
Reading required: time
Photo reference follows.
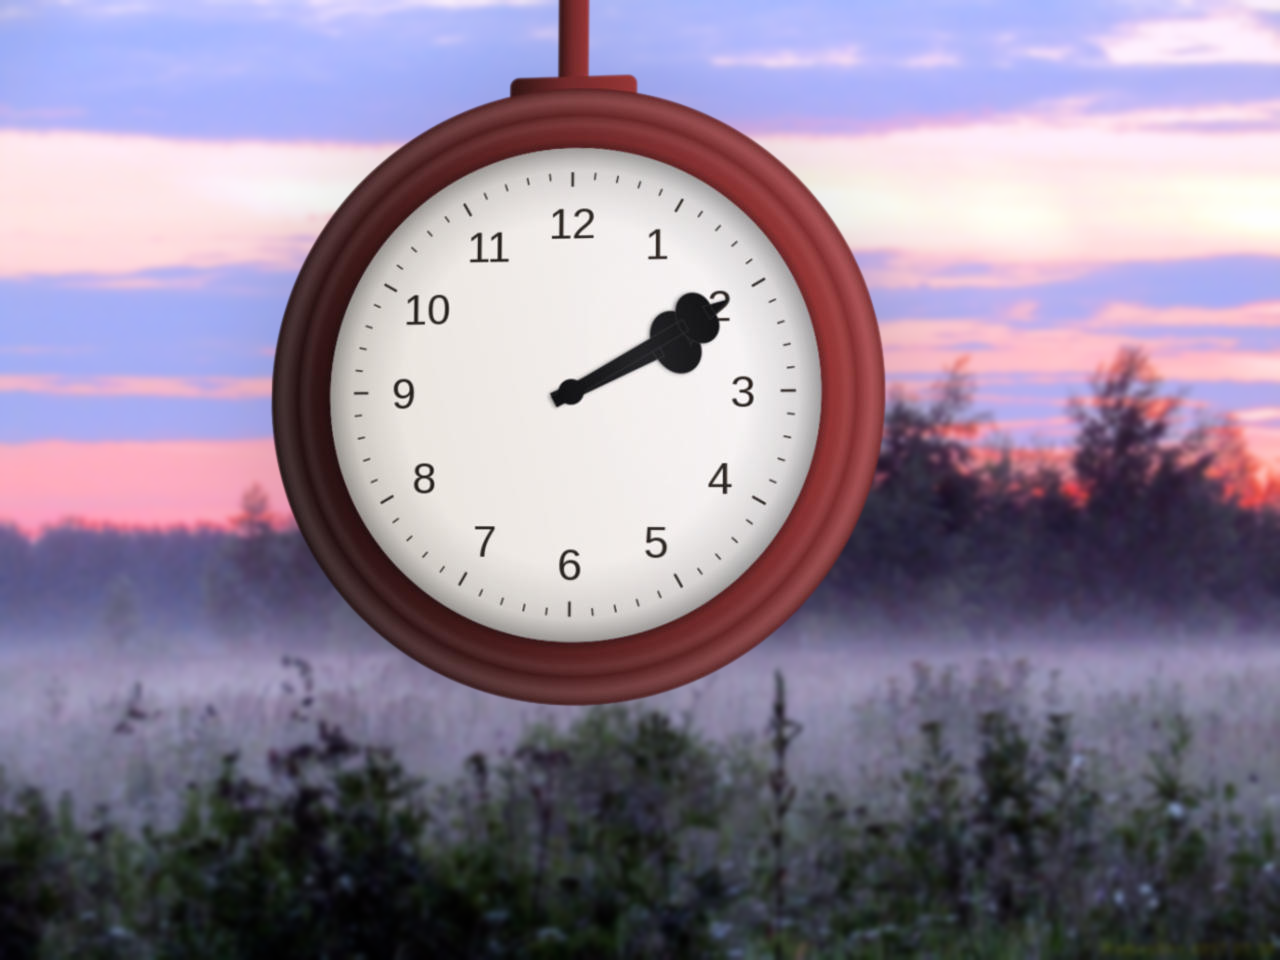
2:10
